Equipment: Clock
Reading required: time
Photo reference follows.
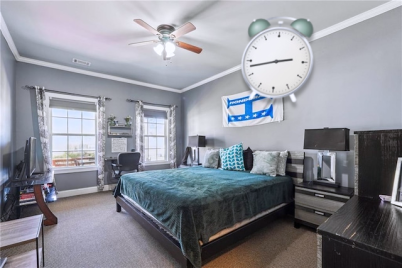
2:43
